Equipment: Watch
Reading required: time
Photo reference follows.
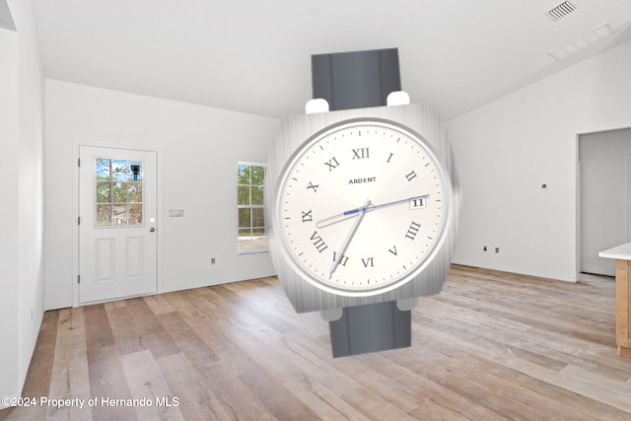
8:35:14
